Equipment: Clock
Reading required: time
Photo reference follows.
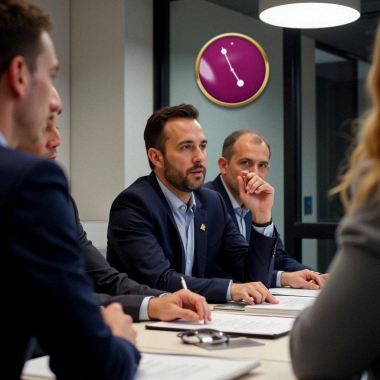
4:56
